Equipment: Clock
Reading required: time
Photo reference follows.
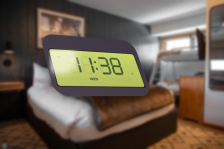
11:38
